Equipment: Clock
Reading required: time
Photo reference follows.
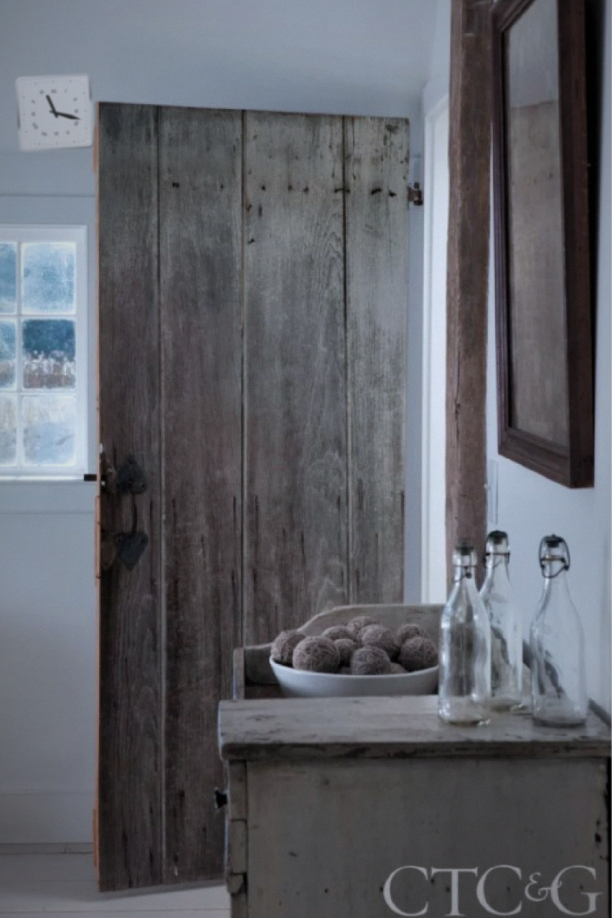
11:18
